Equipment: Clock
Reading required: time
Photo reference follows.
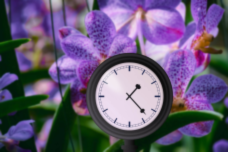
1:23
